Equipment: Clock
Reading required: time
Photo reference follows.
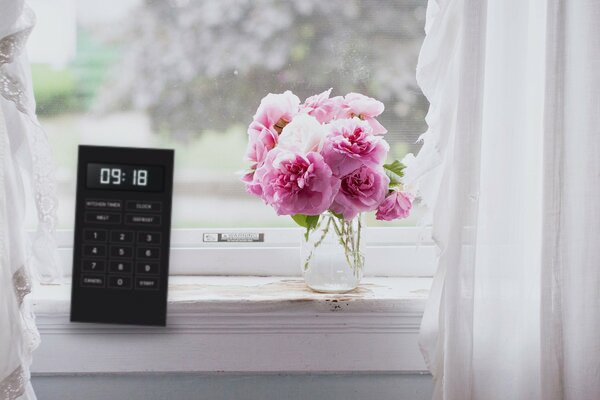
9:18
